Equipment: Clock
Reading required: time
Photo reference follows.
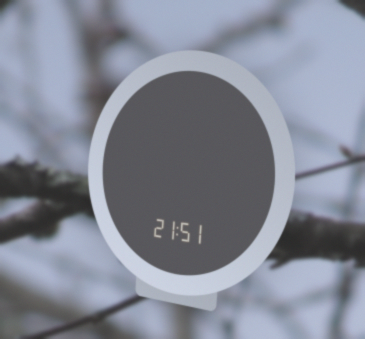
21:51
